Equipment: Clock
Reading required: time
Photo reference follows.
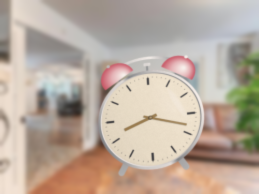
8:18
